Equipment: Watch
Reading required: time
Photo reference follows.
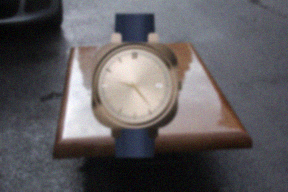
9:24
